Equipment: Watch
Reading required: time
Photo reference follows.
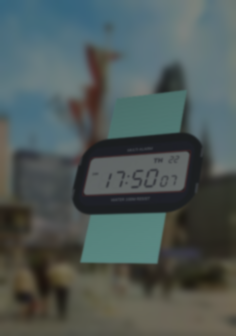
17:50:07
